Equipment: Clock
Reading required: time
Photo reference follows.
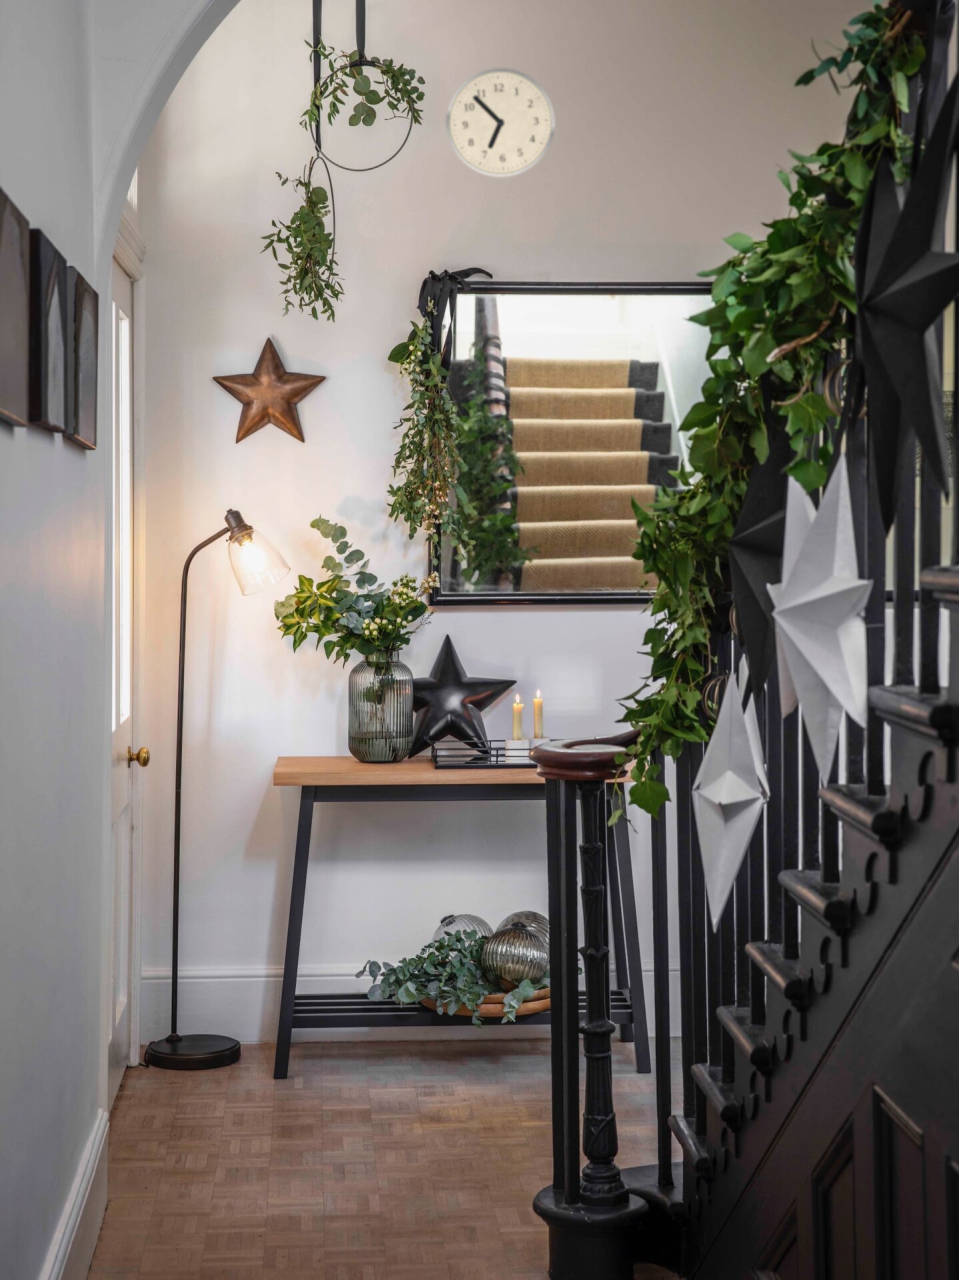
6:53
